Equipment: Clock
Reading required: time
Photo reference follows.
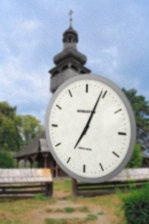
7:04
